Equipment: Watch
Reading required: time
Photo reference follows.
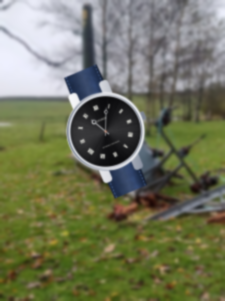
11:04
